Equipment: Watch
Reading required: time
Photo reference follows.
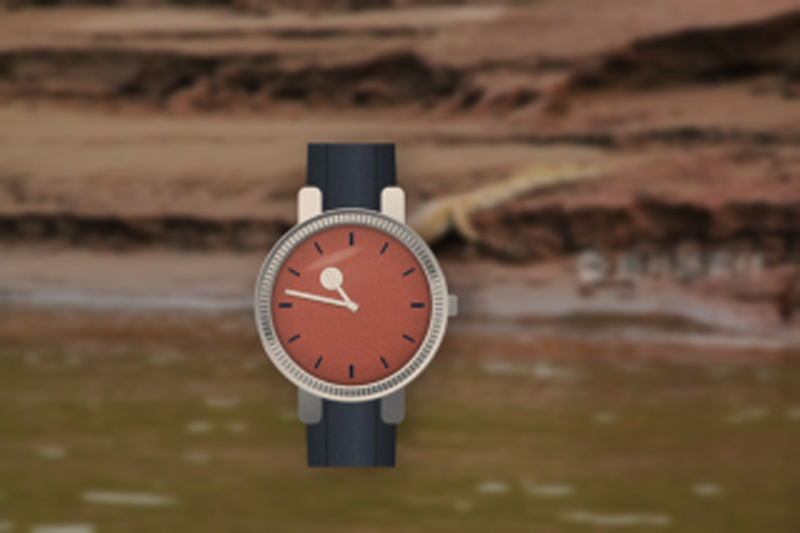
10:47
